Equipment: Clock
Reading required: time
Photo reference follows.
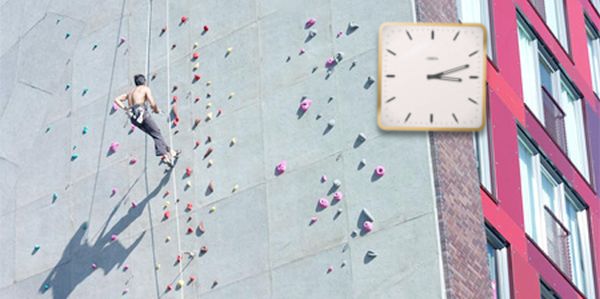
3:12
